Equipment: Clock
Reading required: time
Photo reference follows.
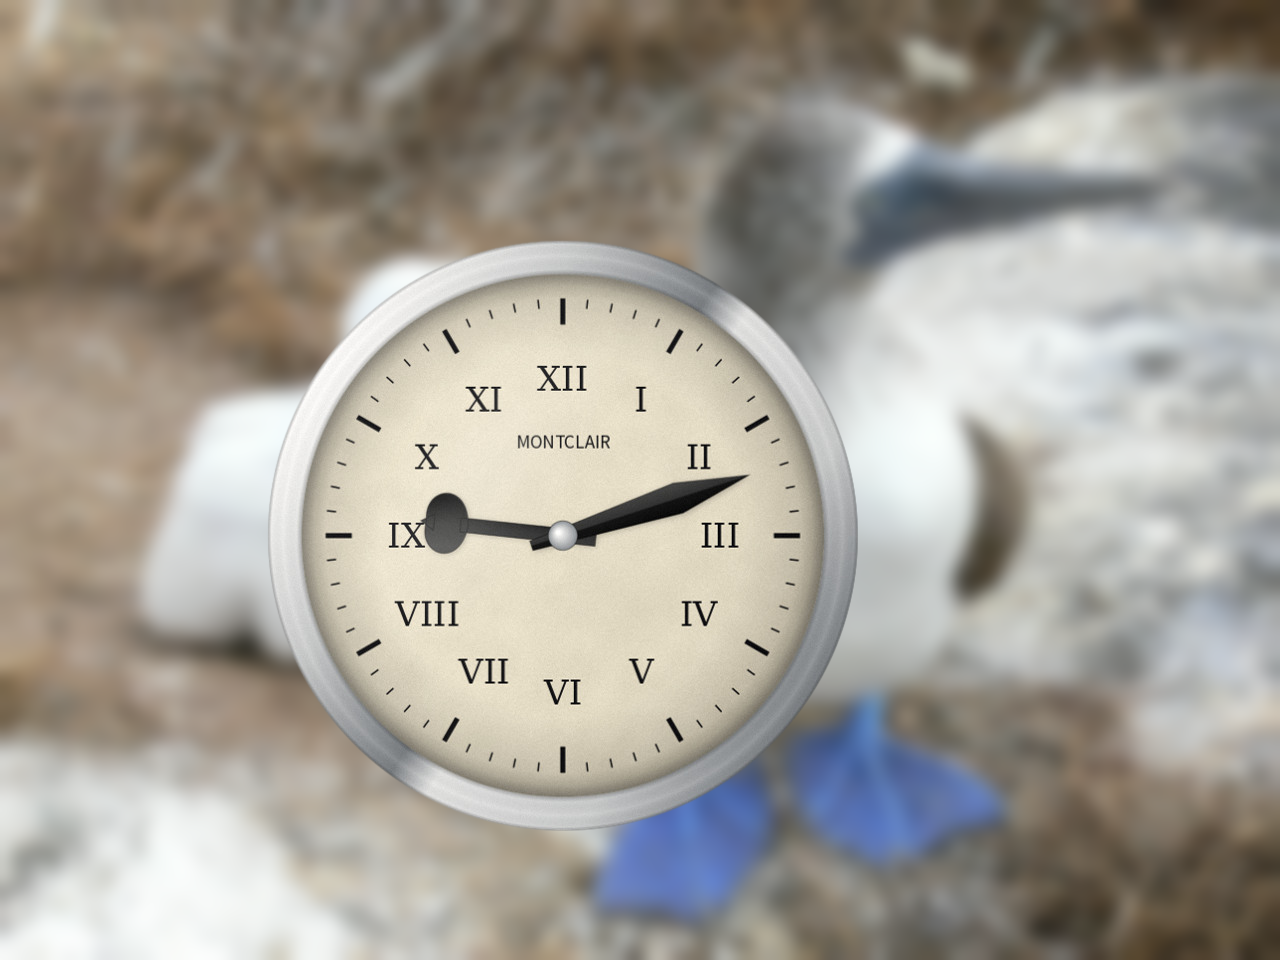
9:12
